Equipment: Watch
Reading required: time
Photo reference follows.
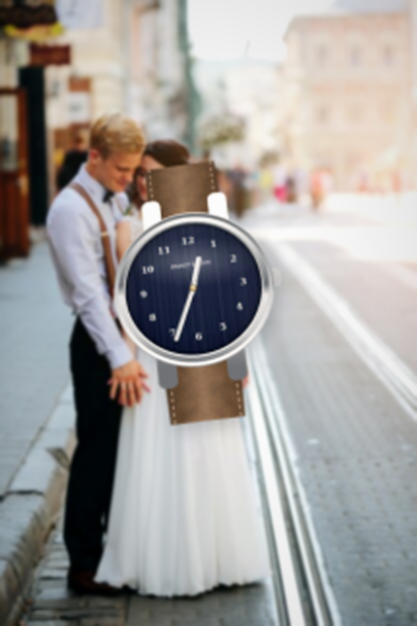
12:34
